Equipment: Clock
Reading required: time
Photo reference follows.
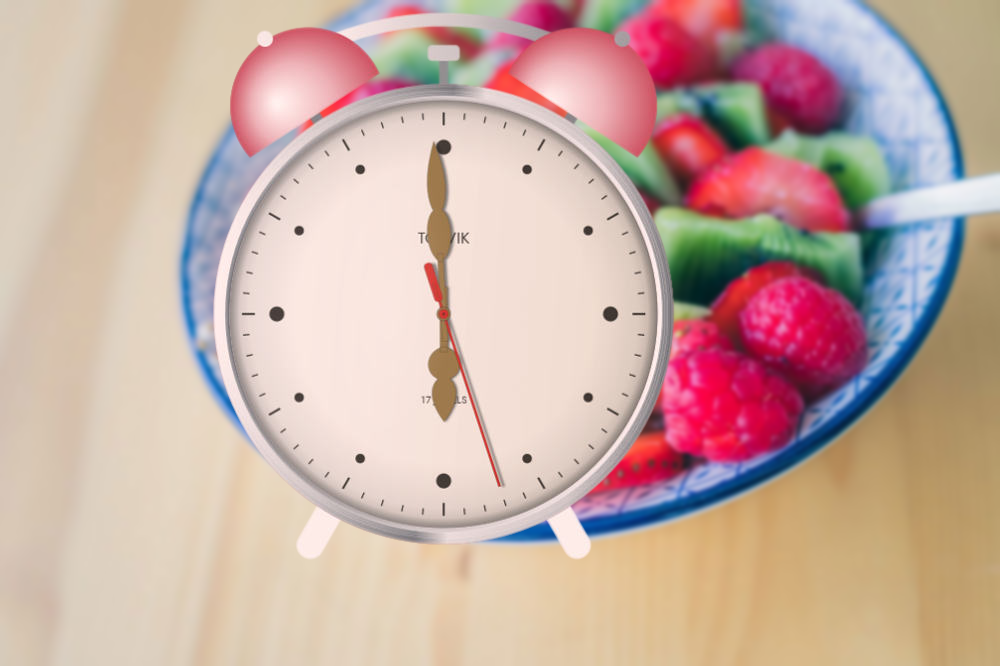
5:59:27
